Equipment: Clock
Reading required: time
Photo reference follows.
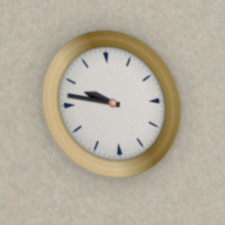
9:47
